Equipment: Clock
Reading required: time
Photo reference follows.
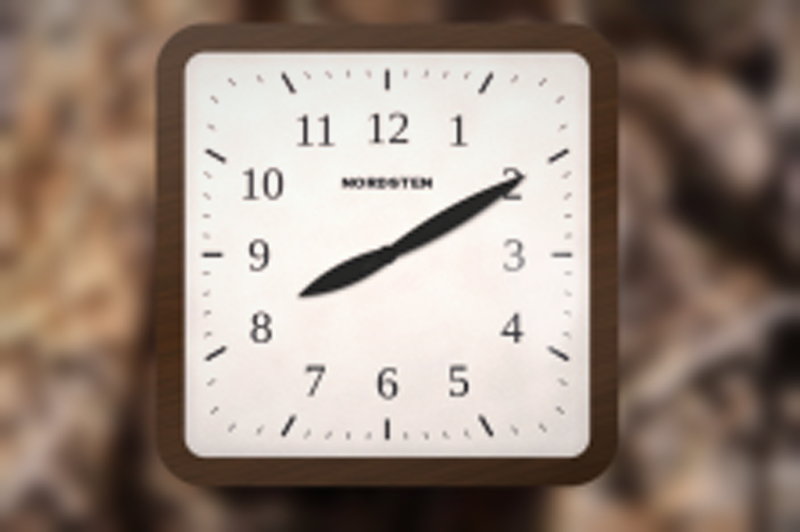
8:10
